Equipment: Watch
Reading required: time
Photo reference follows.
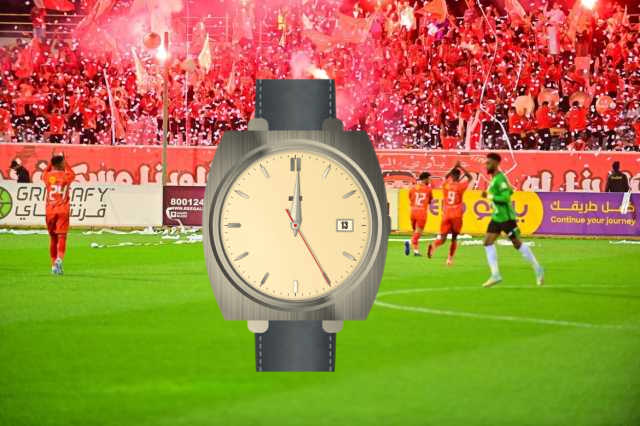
12:00:25
